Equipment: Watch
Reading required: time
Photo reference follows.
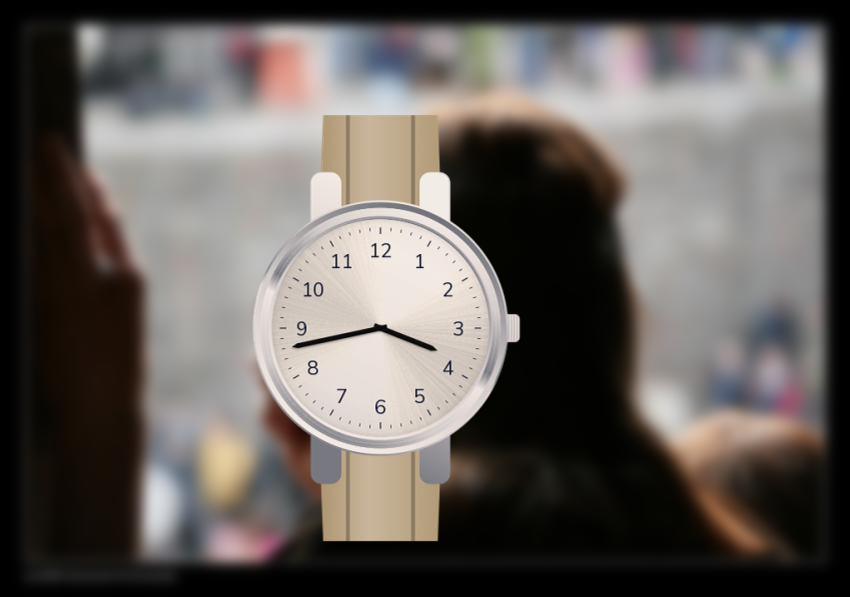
3:43
